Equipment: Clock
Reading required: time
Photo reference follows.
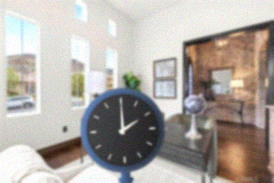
2:00
